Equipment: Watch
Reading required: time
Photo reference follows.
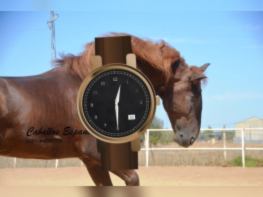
12:30
